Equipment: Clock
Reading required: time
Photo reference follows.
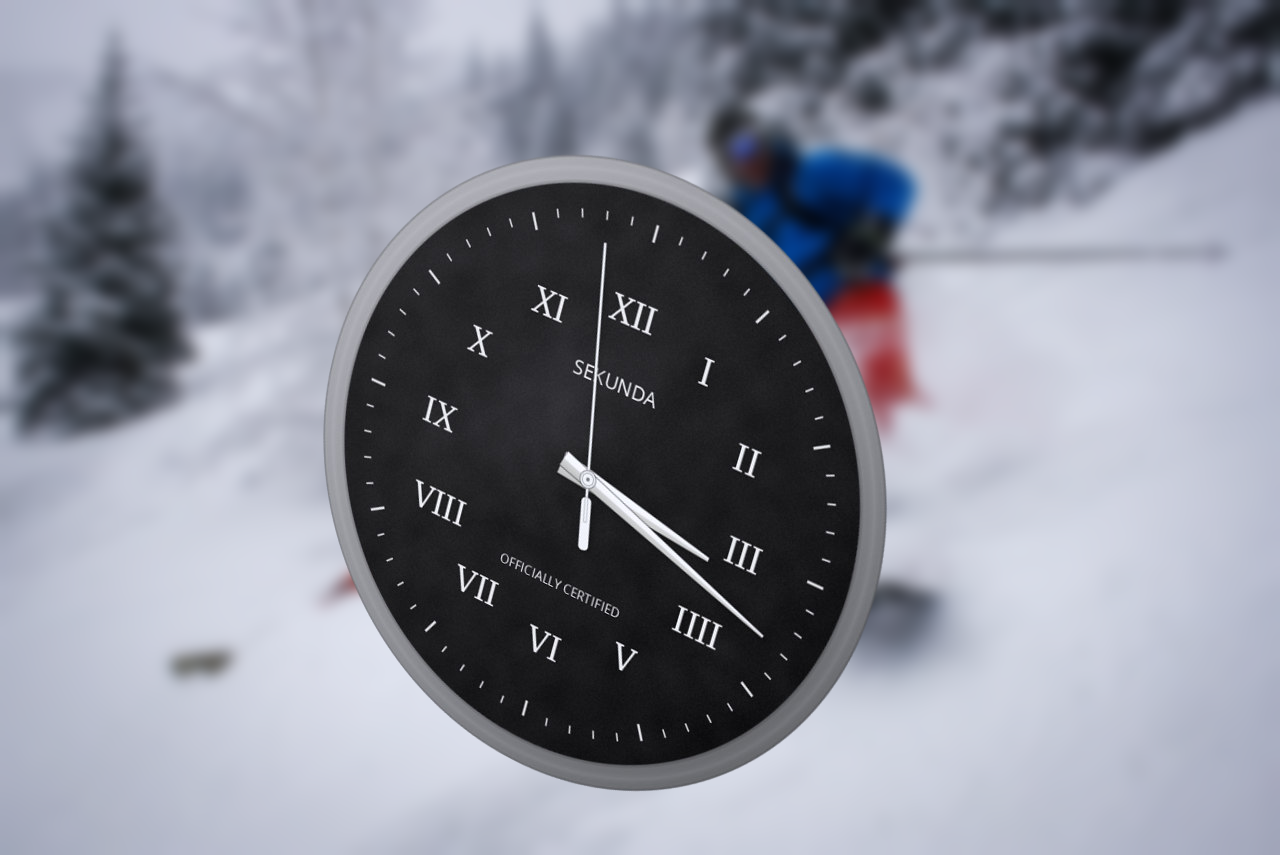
3:17:58
